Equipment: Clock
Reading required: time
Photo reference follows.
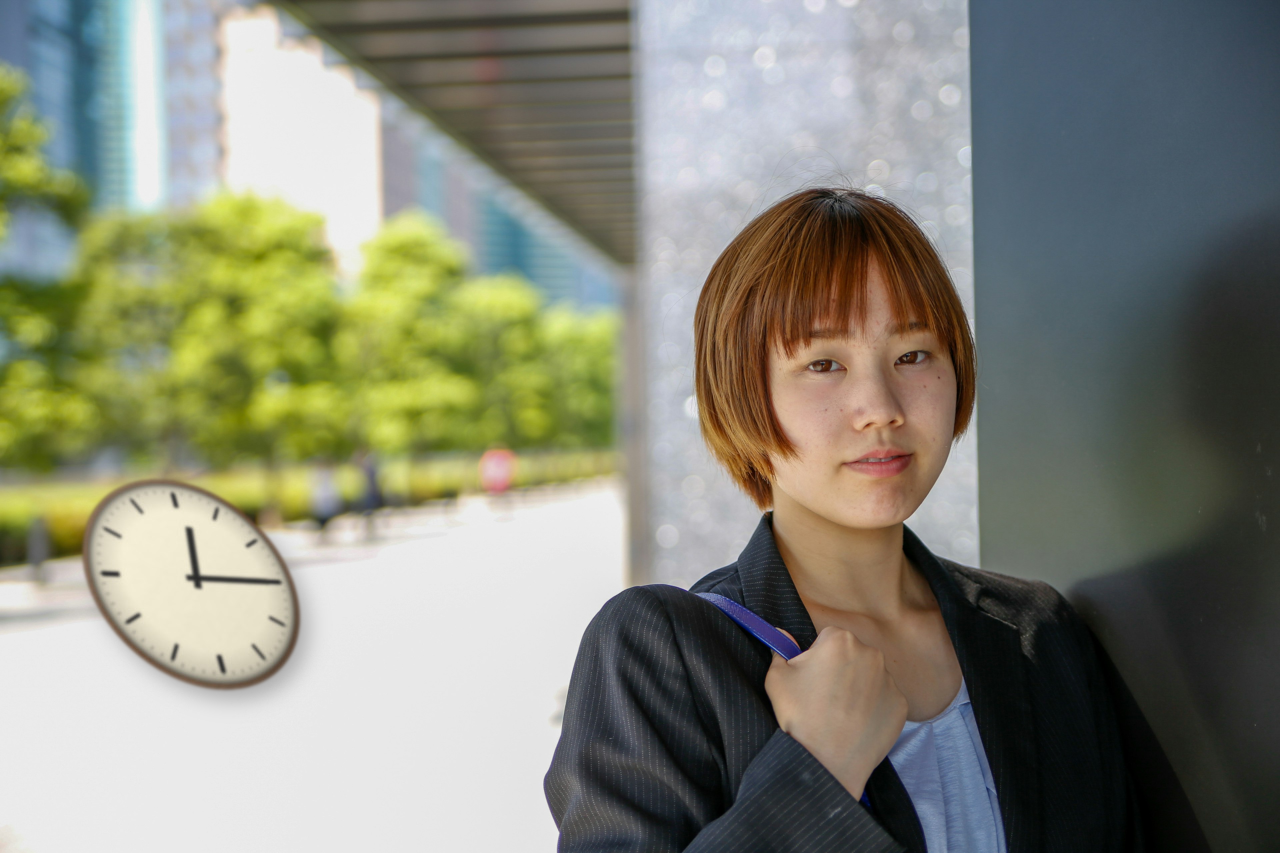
12:15
